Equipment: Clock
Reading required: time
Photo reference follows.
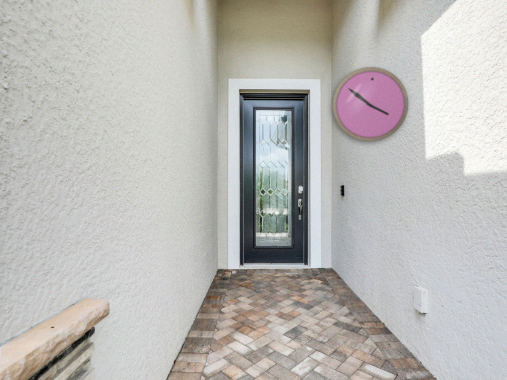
3:51
